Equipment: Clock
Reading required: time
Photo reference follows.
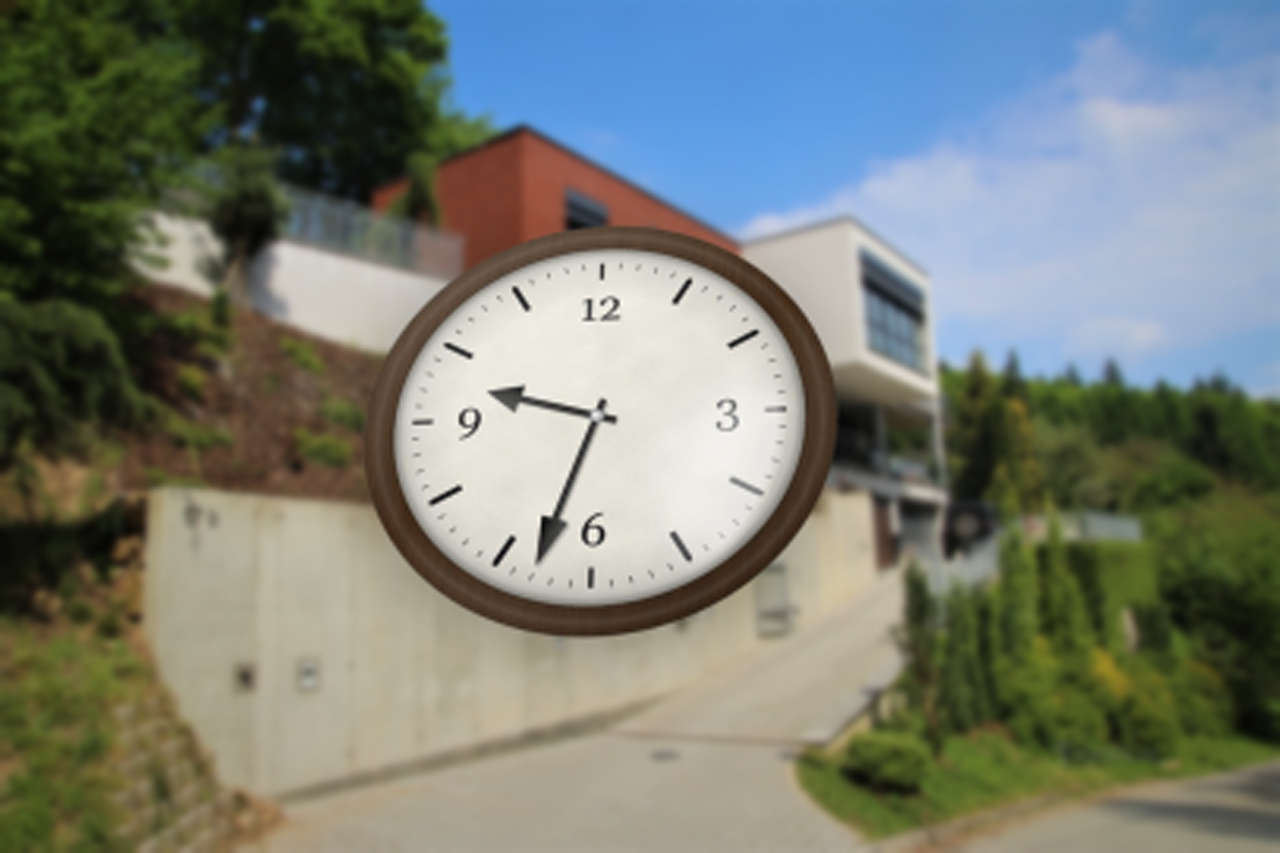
9:33
